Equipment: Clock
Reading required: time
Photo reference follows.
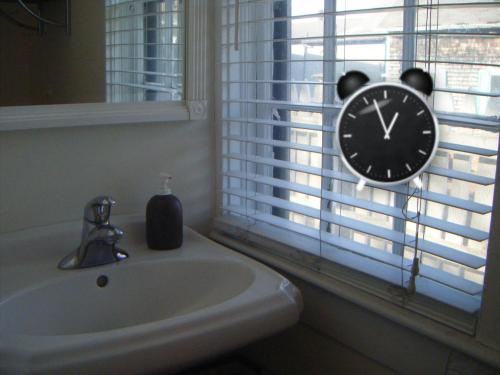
12:57
